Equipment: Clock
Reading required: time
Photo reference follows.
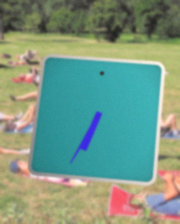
6:34
